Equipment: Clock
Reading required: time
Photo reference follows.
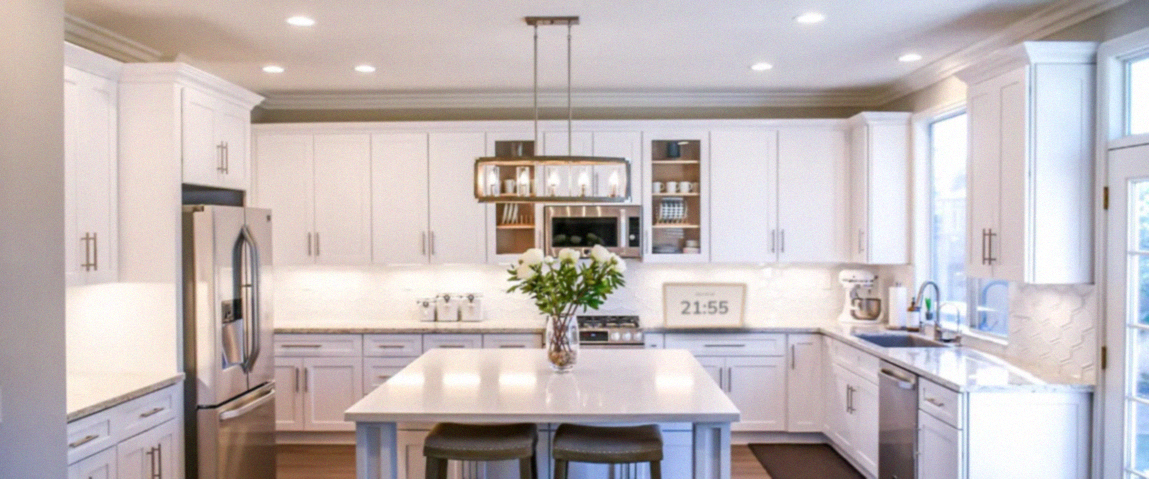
21:55
